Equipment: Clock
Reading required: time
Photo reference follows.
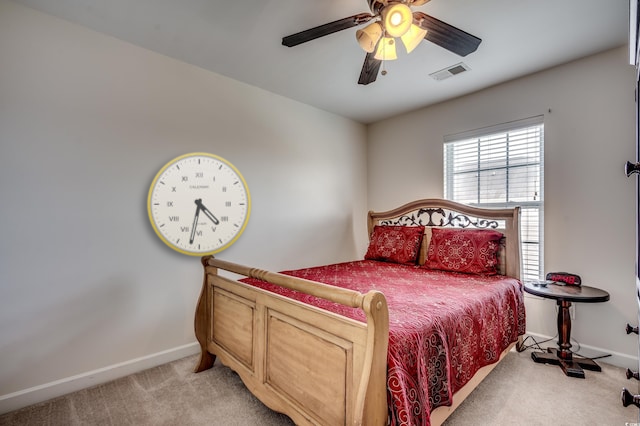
4:32
